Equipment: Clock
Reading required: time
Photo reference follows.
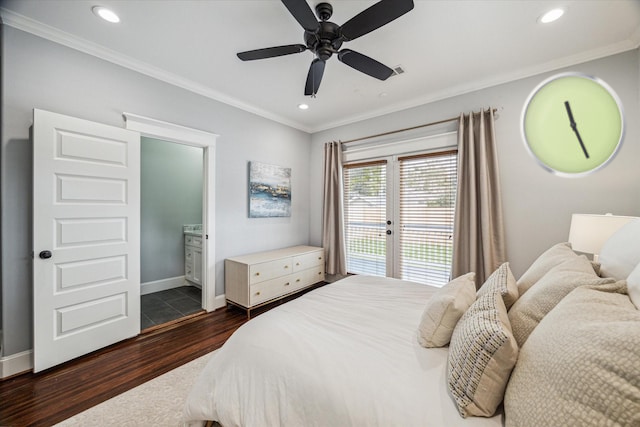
11:26
